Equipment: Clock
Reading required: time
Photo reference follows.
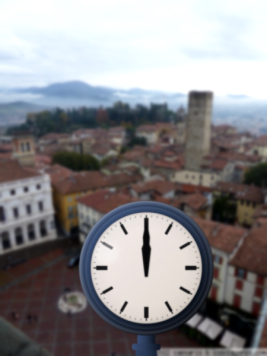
12:00
